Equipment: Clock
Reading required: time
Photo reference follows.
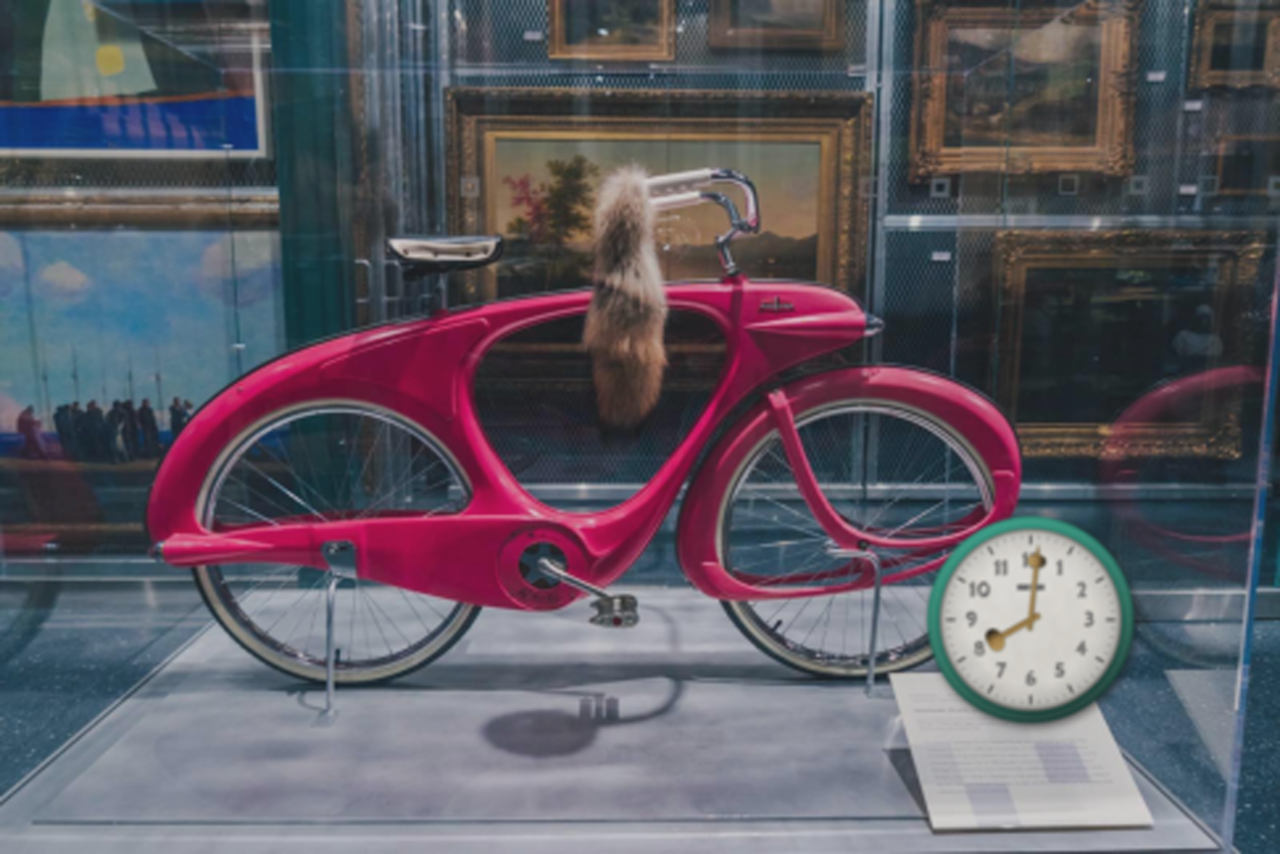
8:01
